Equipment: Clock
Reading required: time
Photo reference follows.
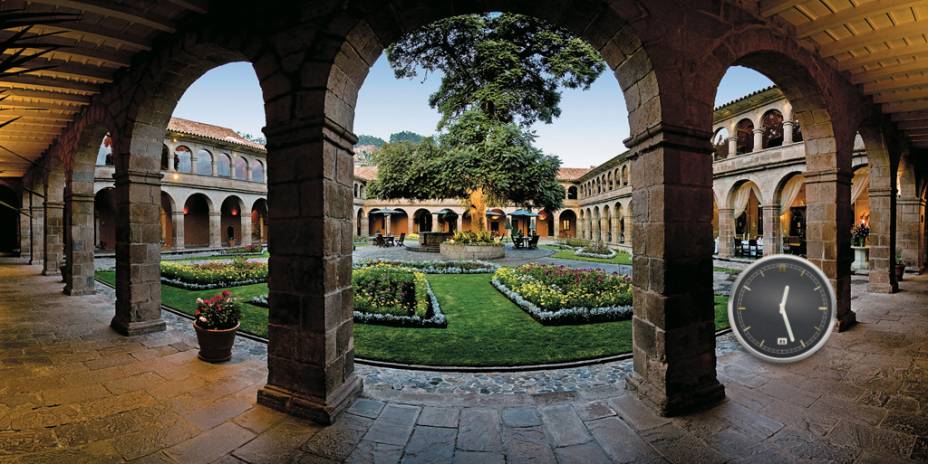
12:27
